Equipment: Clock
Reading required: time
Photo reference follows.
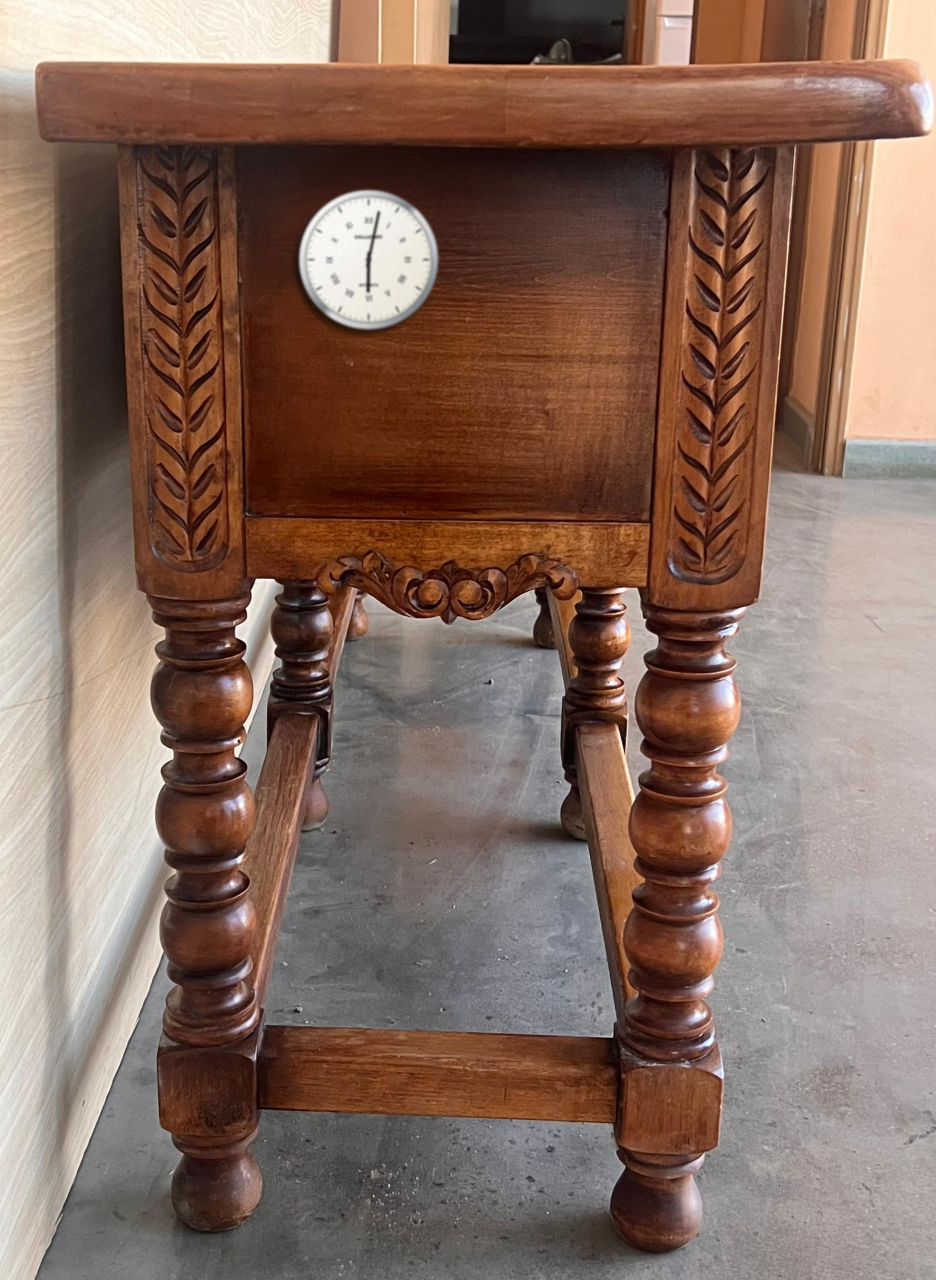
6:02
